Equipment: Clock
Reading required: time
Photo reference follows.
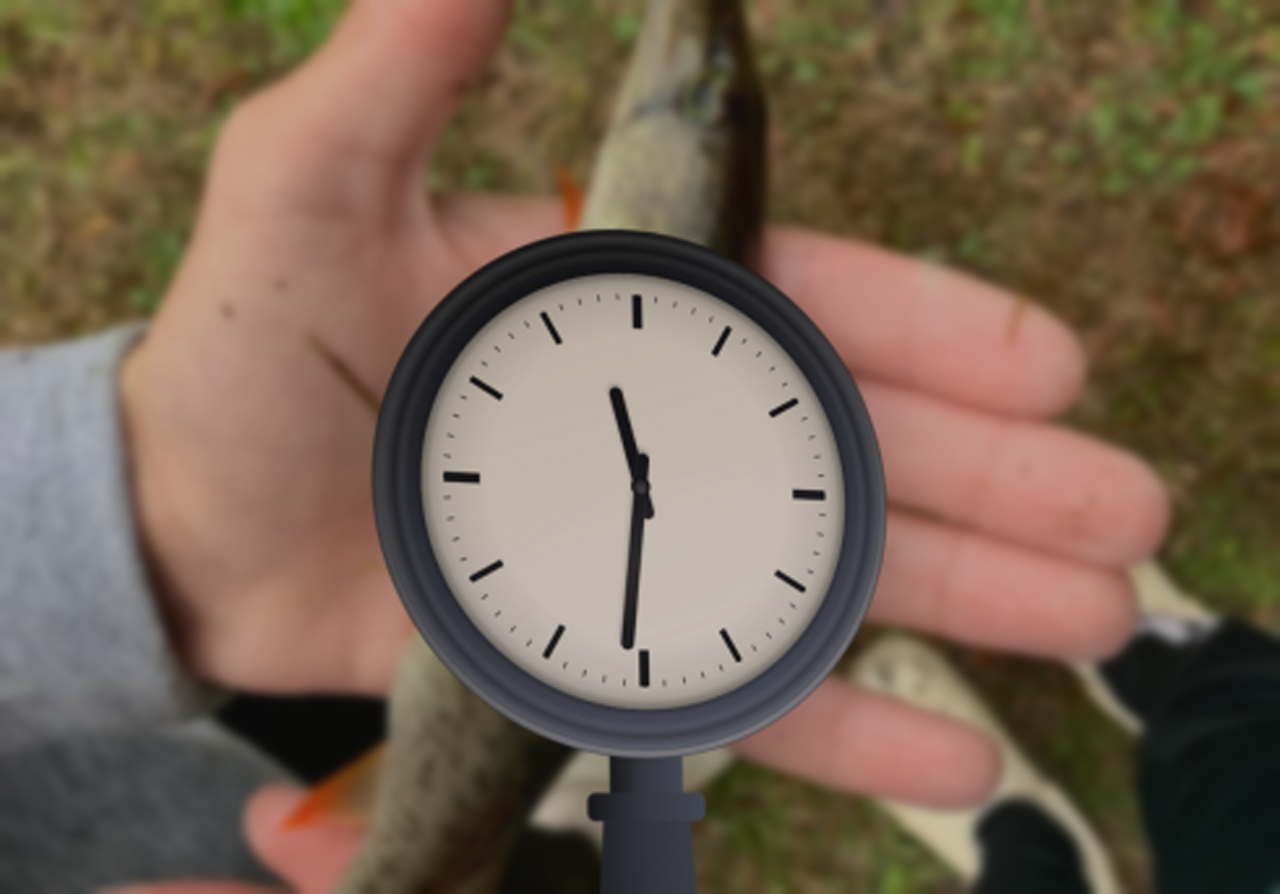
11:31
